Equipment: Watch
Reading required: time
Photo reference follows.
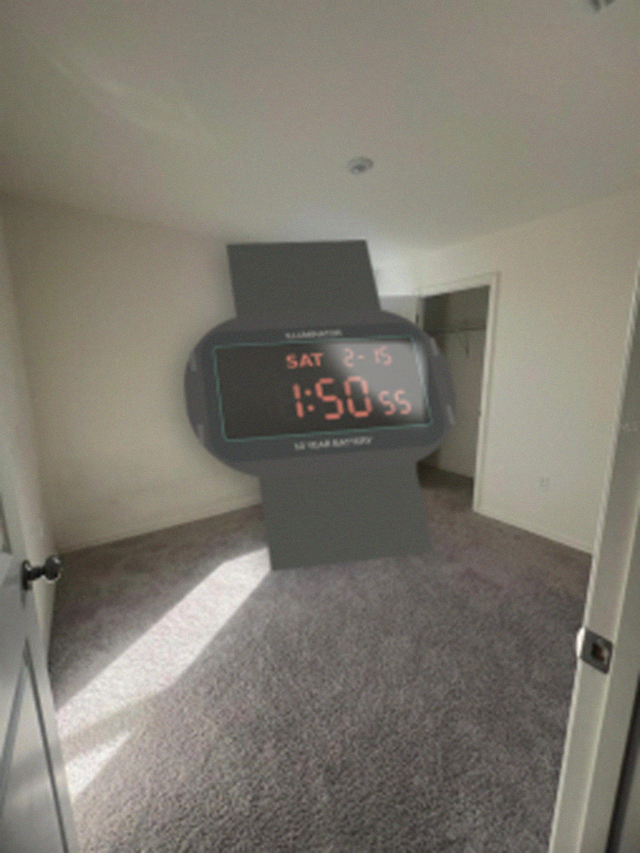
1:50:55
